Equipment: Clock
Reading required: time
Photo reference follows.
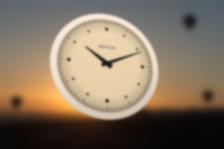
10:11
